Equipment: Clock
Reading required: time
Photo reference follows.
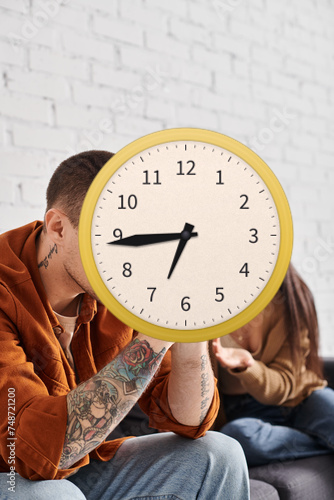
6:44
